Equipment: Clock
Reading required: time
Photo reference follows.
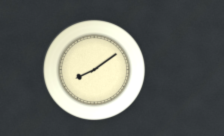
8:09
